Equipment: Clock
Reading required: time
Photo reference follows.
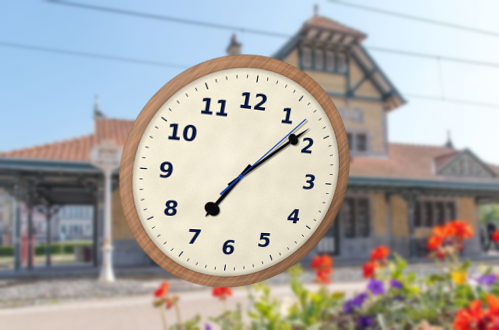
7:08:07
